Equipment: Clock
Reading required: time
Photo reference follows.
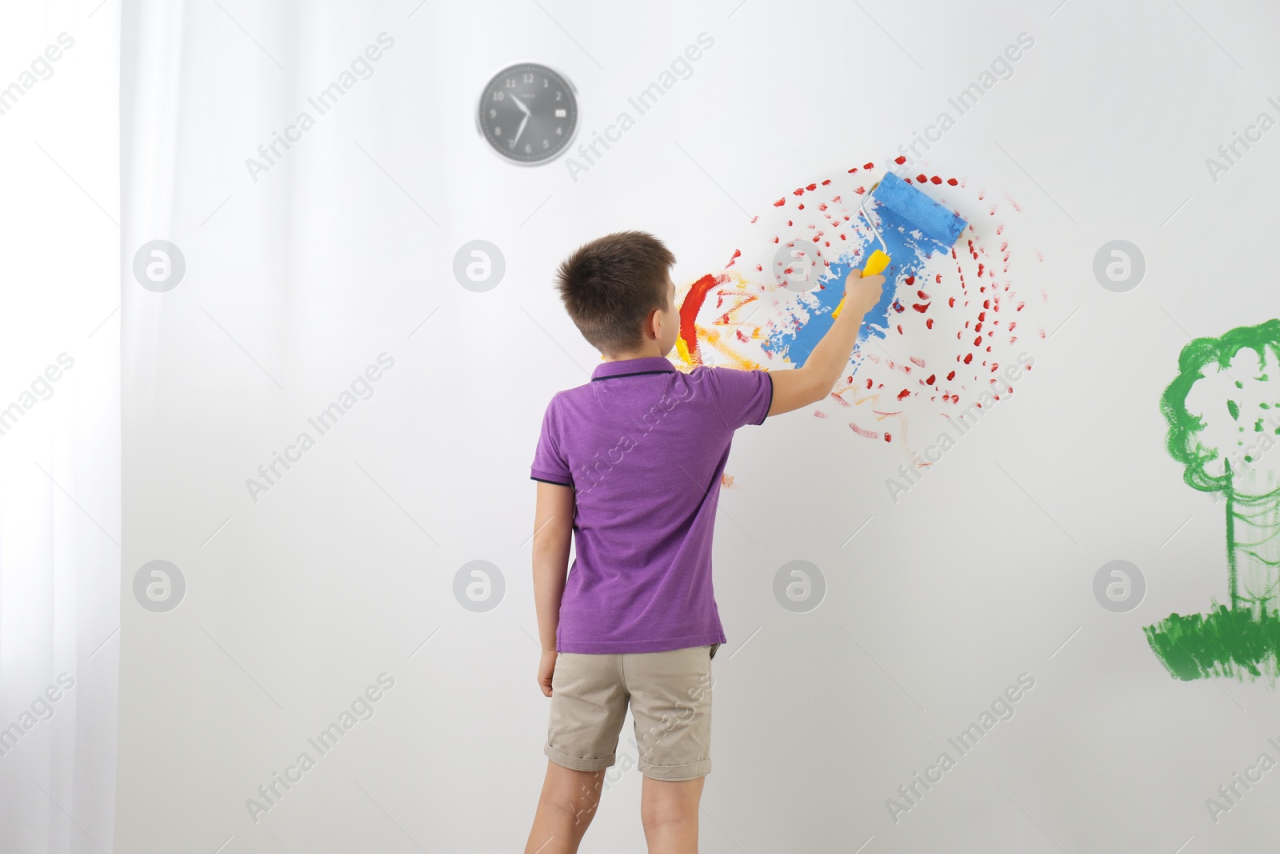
10:34
